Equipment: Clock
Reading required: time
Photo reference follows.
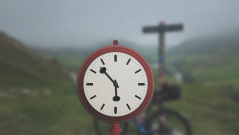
5:53
